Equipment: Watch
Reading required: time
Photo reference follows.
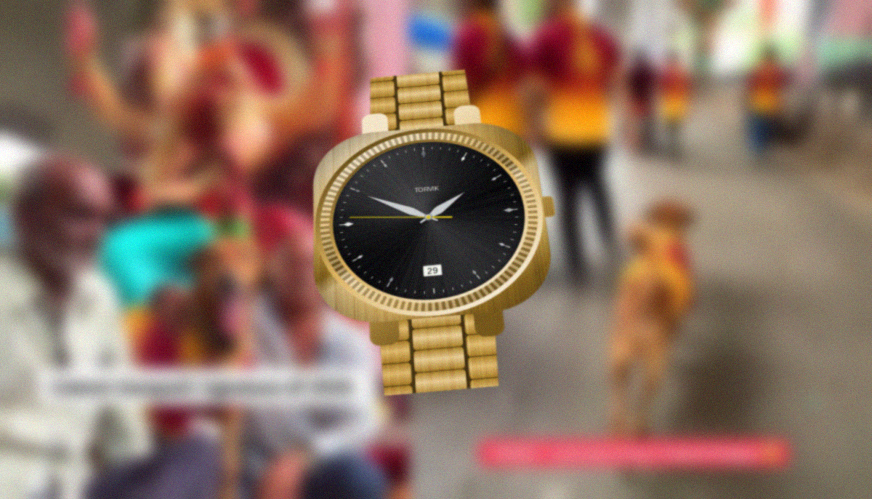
1:49:46
